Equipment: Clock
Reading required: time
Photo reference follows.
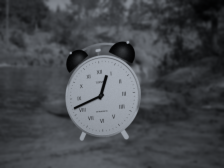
12:42
